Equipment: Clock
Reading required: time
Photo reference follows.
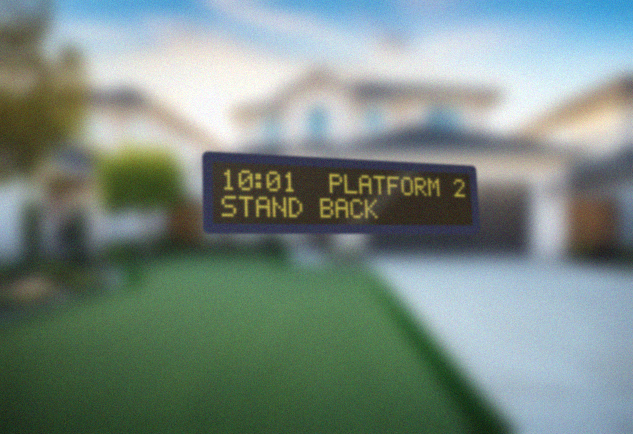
10:01
